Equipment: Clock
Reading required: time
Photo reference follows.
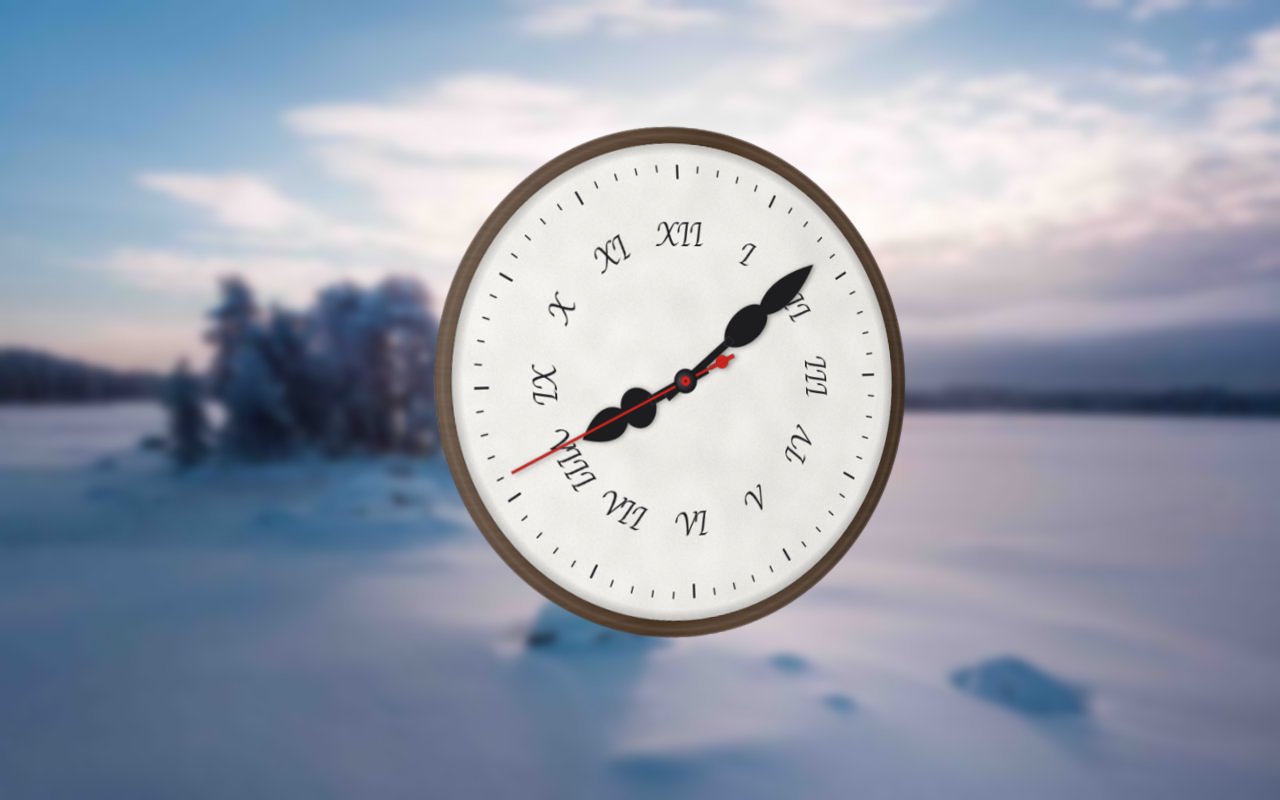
8:08:41
